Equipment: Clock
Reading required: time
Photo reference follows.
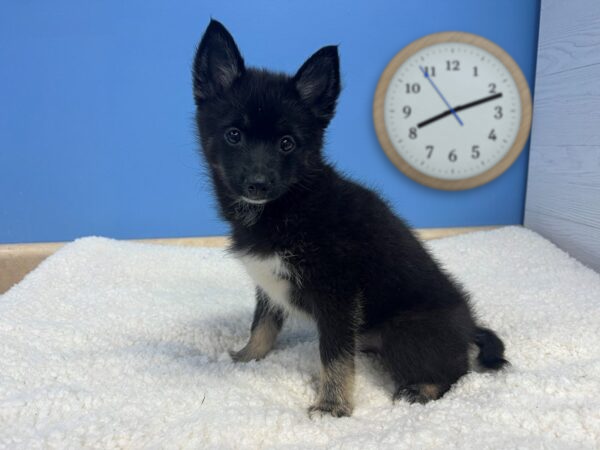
8:11:54
